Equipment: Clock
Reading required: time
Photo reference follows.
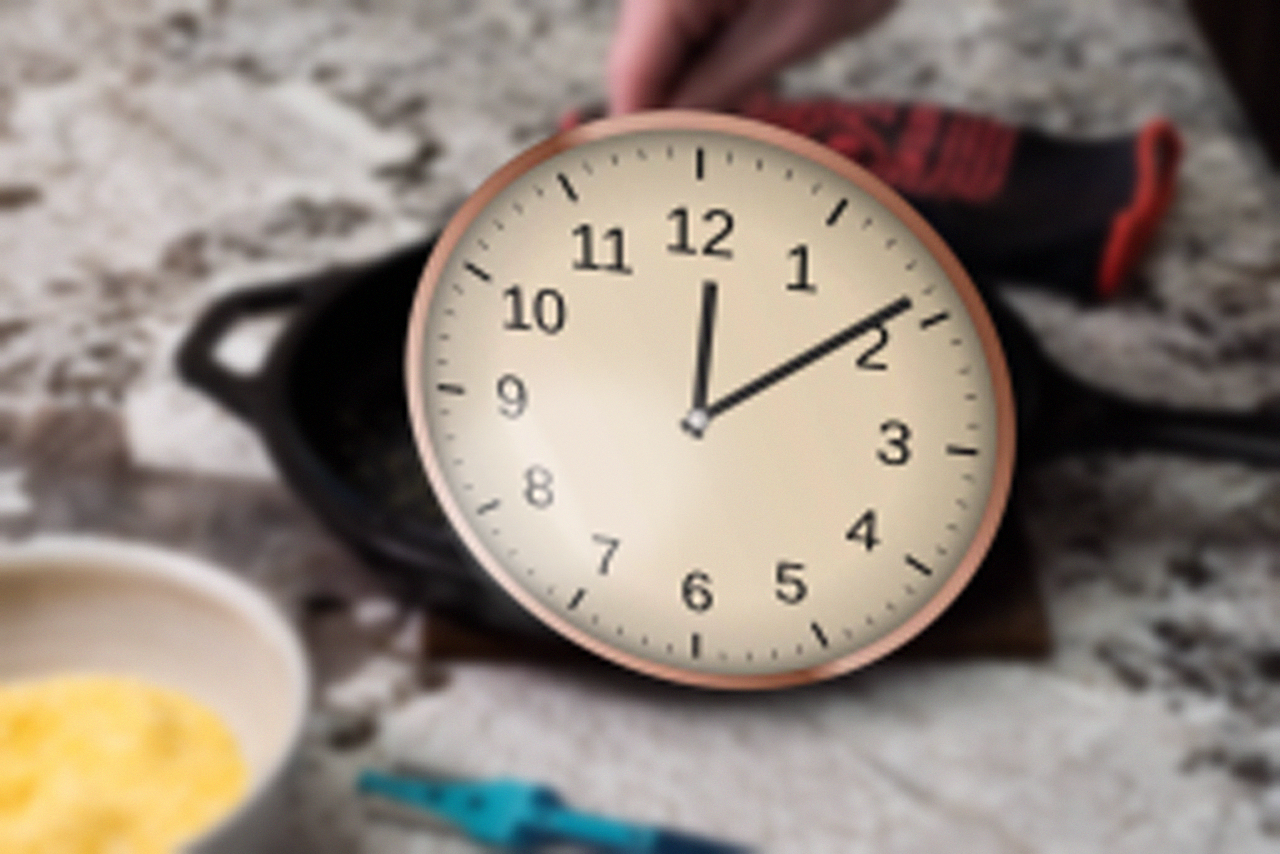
12:09
